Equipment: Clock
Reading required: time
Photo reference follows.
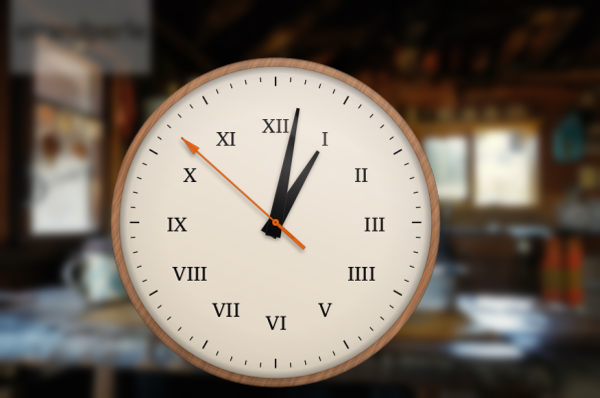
1:01:52
